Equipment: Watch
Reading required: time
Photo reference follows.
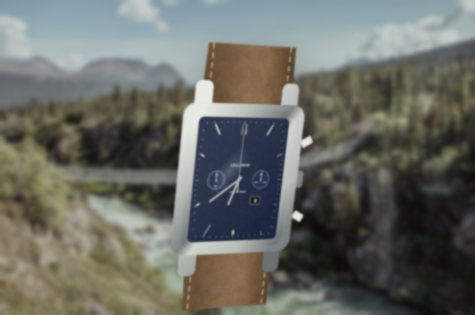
6:39
